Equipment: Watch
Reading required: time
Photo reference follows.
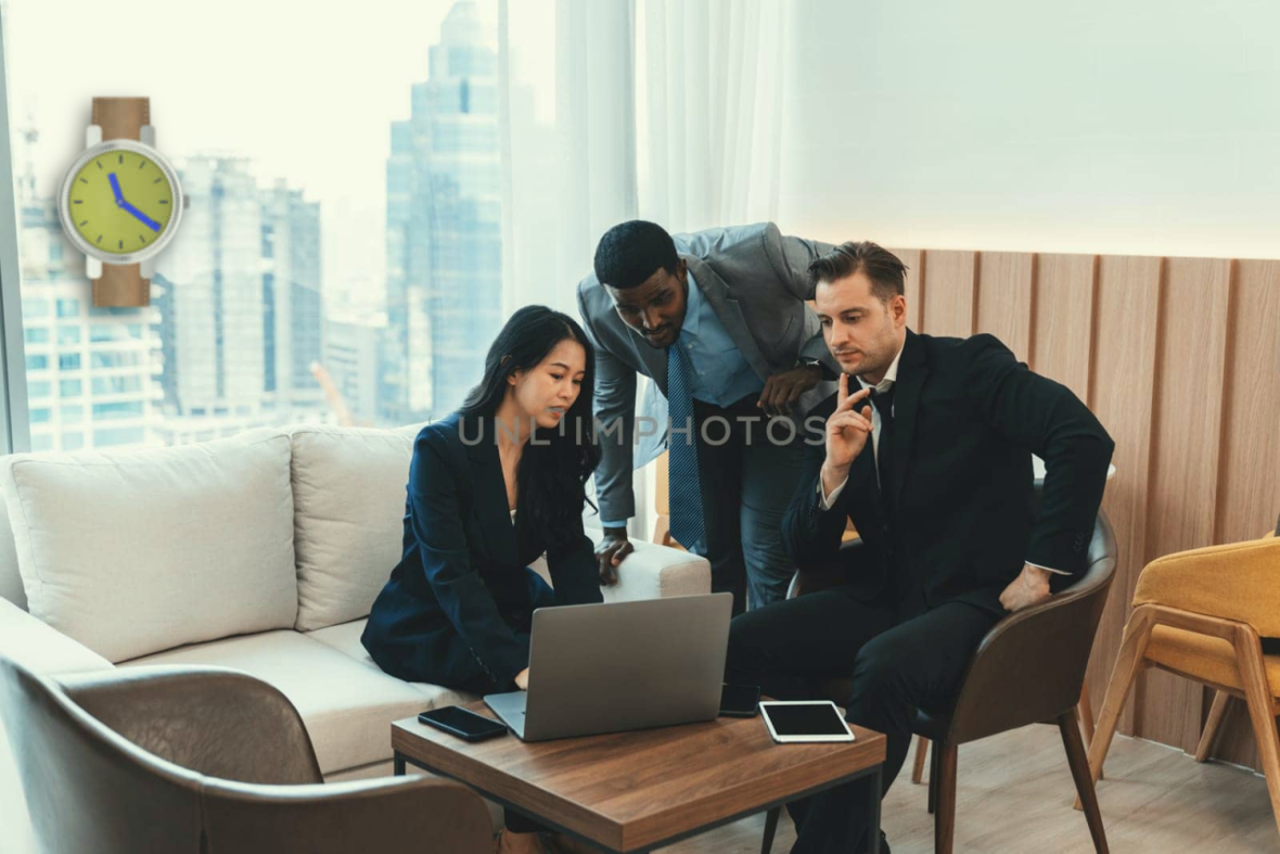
11:21
